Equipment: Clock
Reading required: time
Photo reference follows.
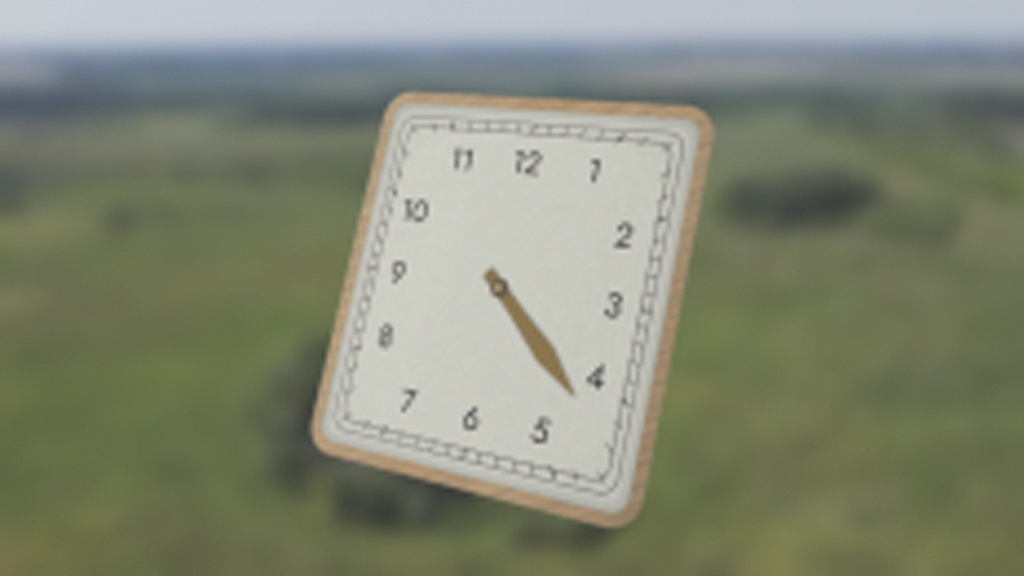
4:22
